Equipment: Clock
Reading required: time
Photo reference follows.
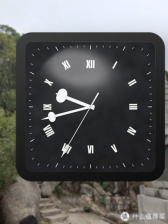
9:42:35
